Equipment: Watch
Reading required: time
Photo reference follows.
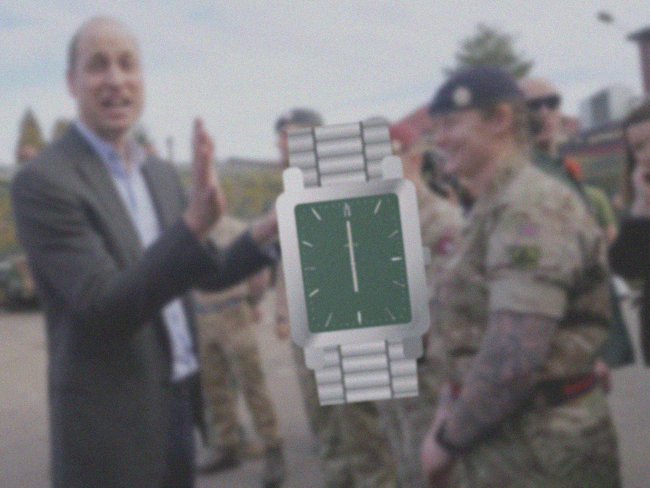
6:00
